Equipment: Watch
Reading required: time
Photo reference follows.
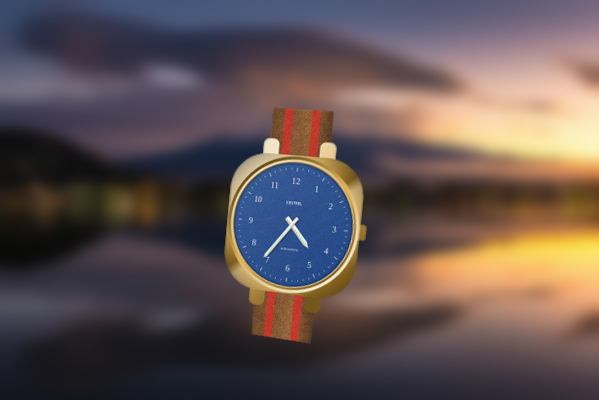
4:36
